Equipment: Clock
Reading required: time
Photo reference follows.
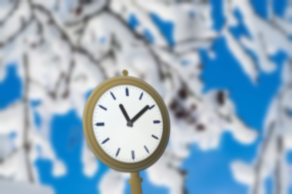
11:09
